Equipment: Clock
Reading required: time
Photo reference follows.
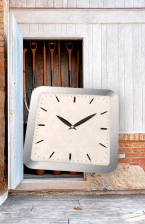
10:09
